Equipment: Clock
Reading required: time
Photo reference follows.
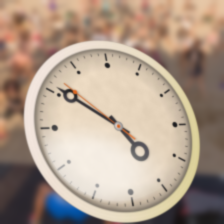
4:50:52
